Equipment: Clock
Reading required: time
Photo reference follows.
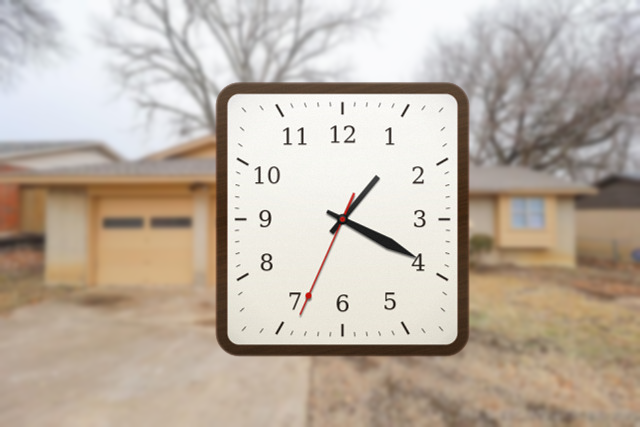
1:19:34
